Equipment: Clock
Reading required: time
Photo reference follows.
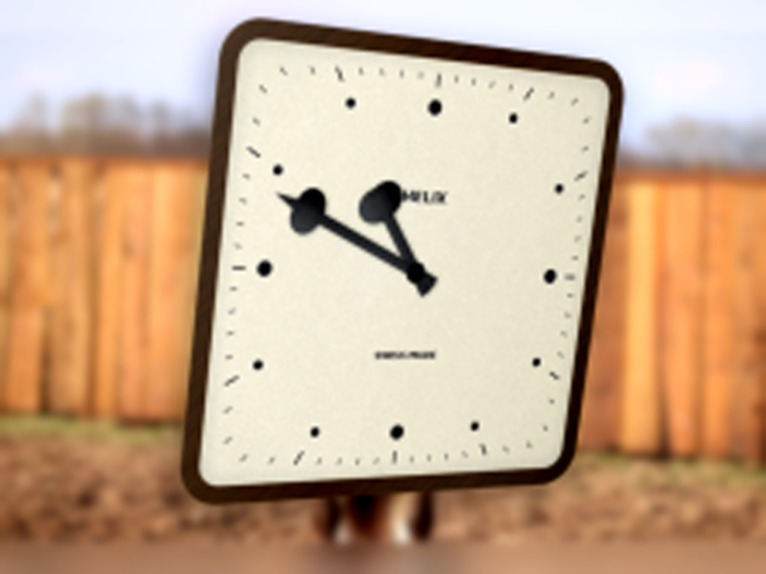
10:49
